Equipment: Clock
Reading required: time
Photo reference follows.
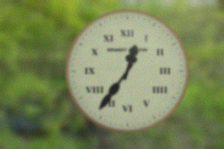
12:36
